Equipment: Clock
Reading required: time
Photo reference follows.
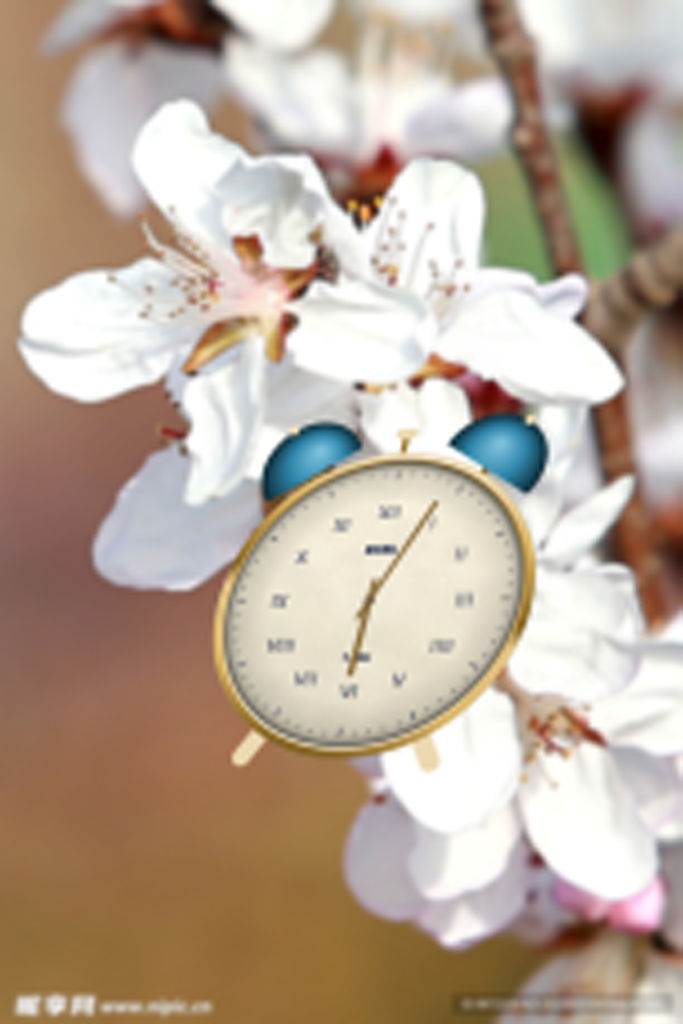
6:04
